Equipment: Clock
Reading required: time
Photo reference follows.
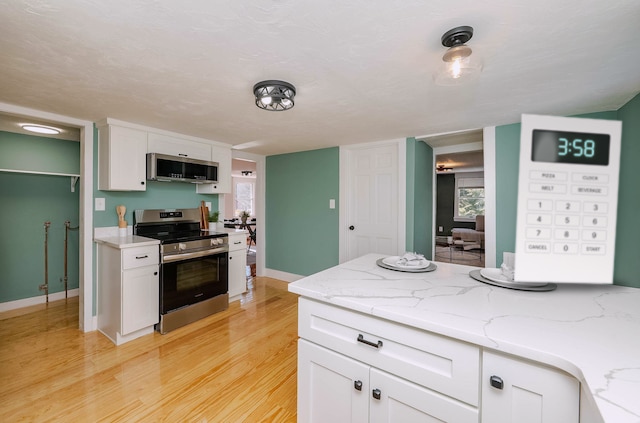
3:58
